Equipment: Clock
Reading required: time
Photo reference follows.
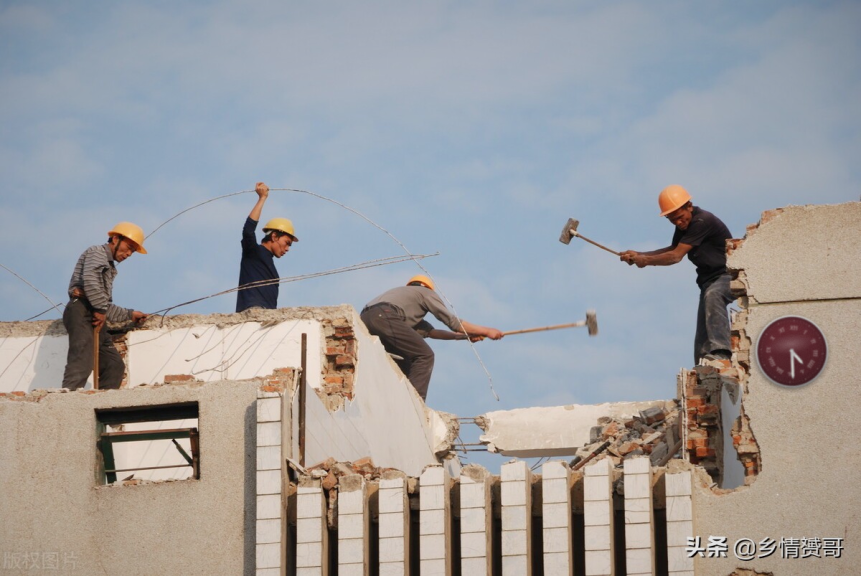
4:29
